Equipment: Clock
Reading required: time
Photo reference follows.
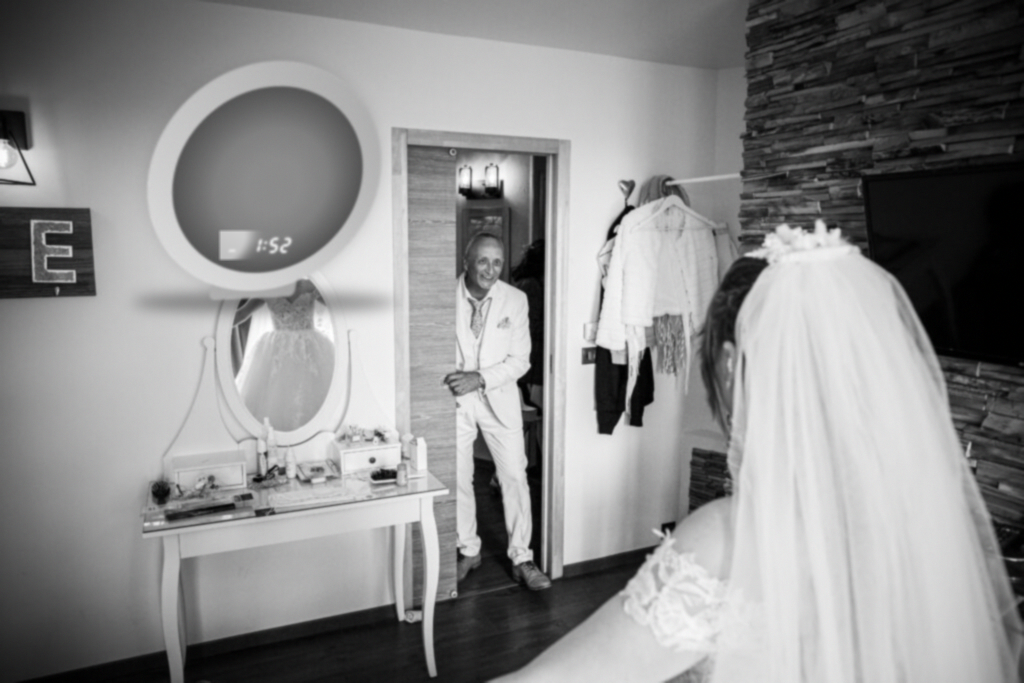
1:52
